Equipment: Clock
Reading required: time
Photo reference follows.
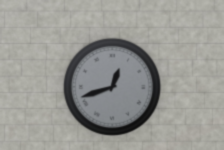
12:42
